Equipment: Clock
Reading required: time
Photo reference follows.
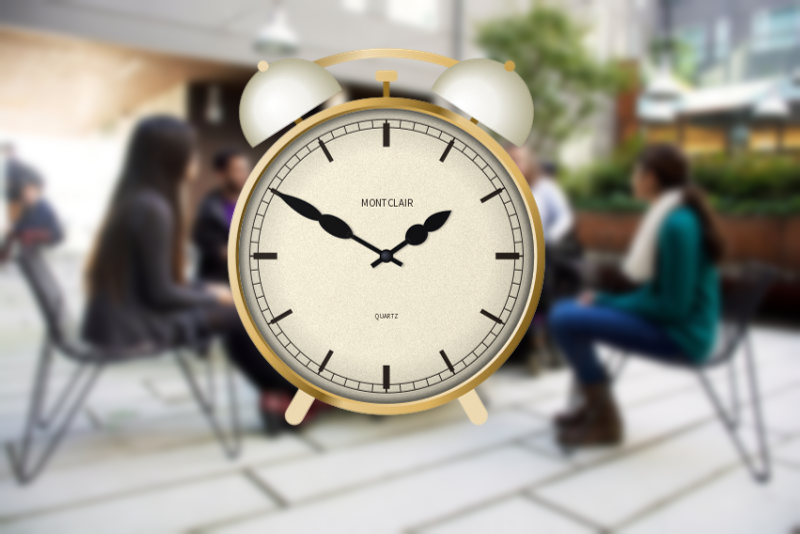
1:50
